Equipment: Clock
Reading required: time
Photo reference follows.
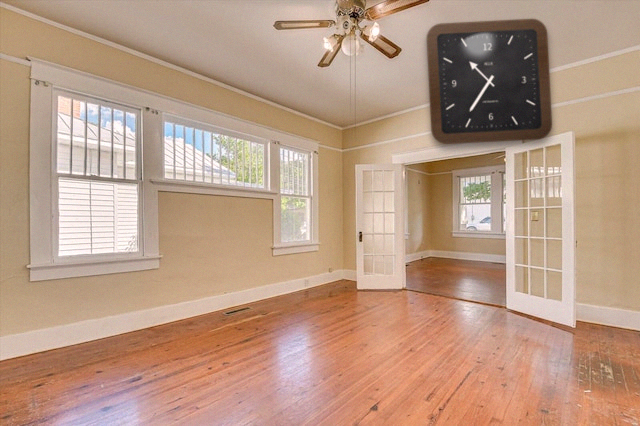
10:36
